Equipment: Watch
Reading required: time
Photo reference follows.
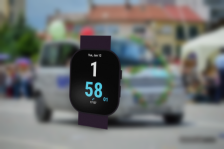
1:58
